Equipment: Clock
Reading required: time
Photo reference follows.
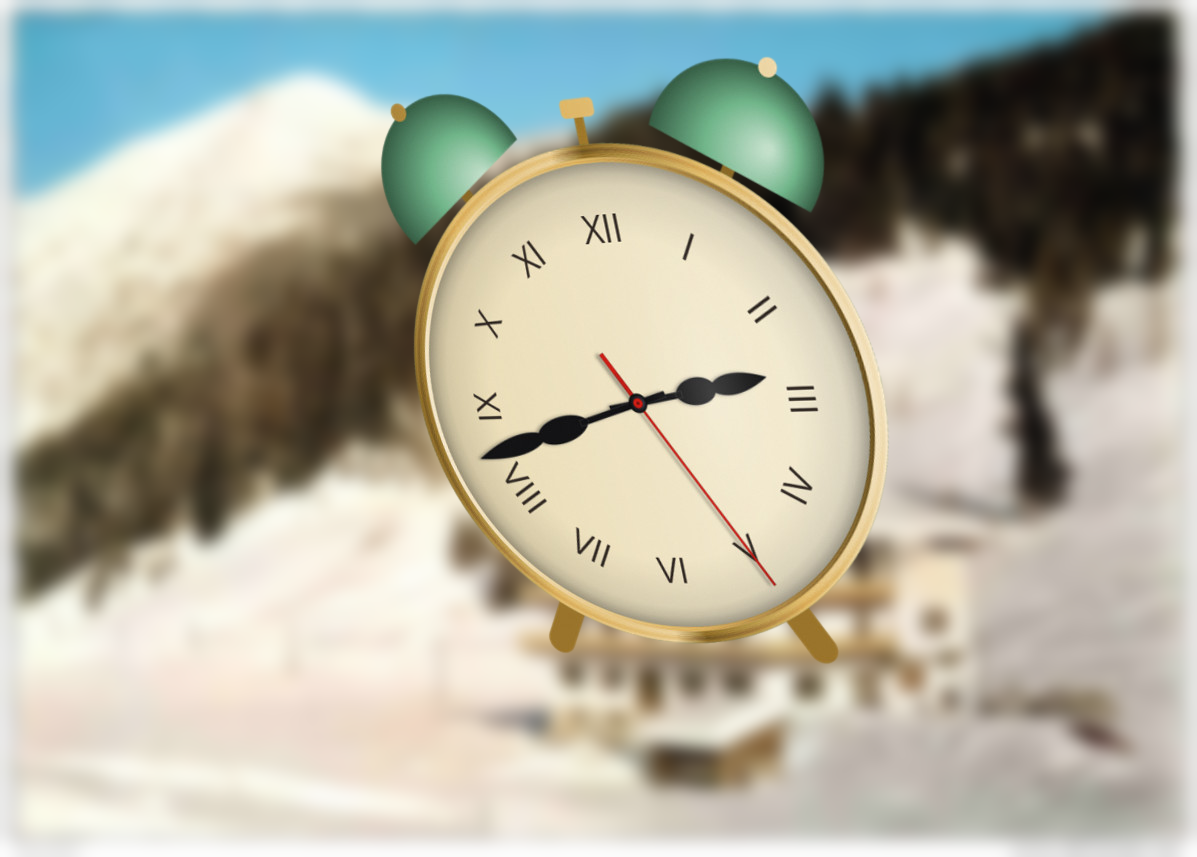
2:42:25
